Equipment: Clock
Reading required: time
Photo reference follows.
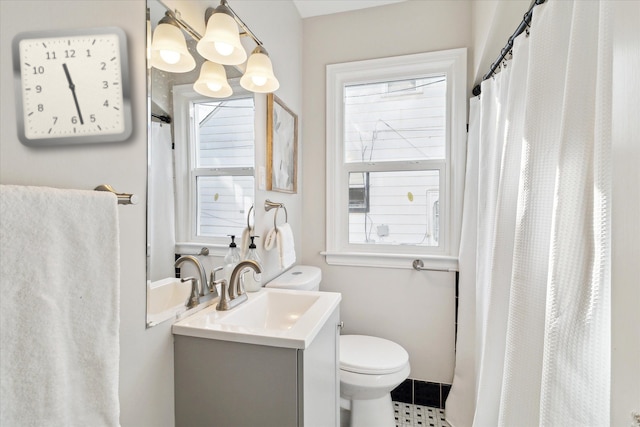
11:28
